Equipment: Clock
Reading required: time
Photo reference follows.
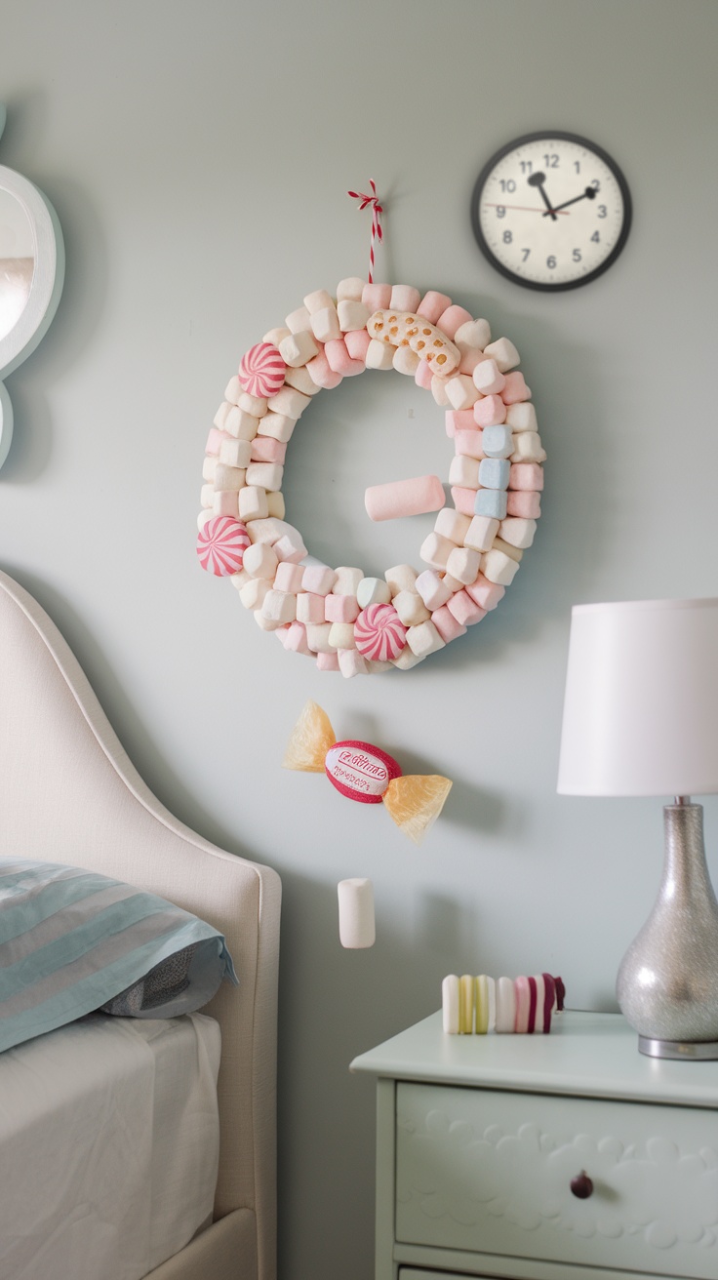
11:10:46
